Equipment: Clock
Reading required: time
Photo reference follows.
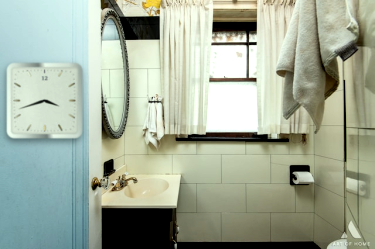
3:42
